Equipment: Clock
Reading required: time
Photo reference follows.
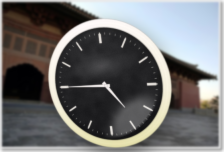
4:45
